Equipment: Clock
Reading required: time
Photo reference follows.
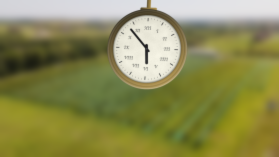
5:53
